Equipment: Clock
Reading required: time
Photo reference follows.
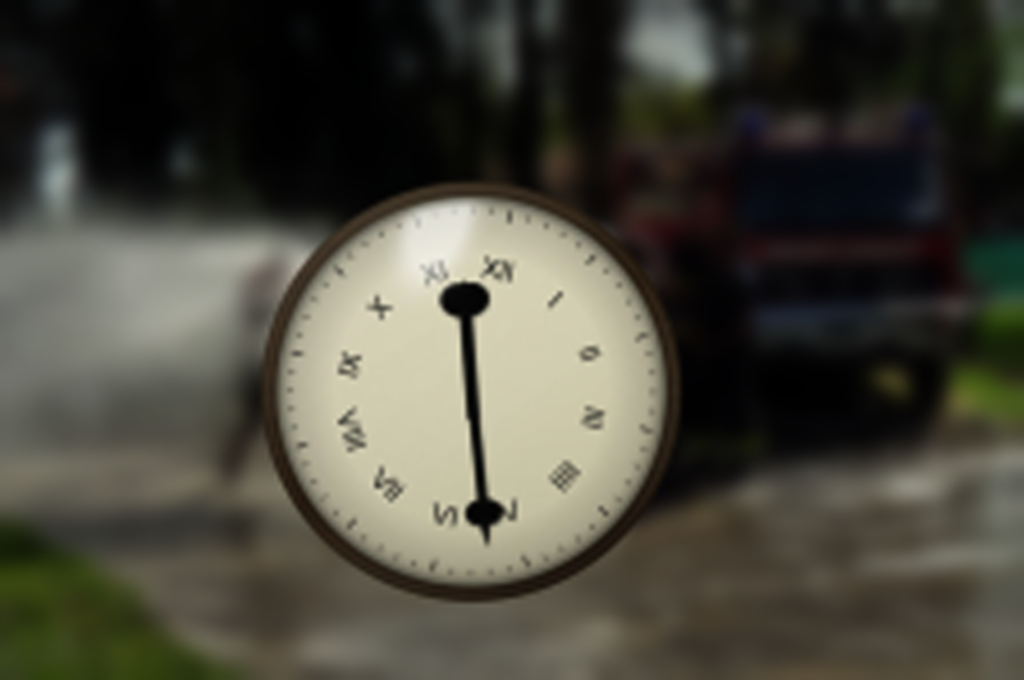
11:27
